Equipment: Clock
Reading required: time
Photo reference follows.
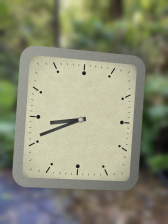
8:41
